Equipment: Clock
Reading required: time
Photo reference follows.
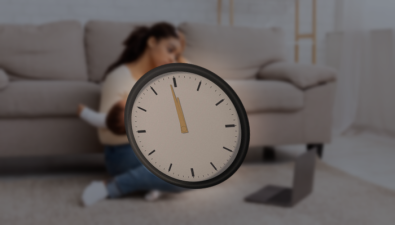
11:59
